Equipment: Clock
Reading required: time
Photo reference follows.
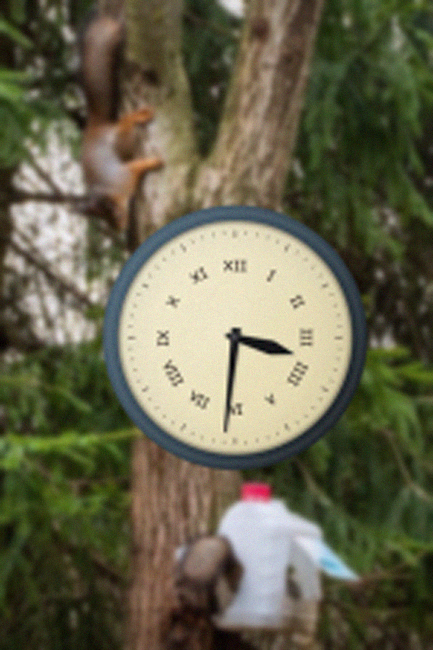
3:31
